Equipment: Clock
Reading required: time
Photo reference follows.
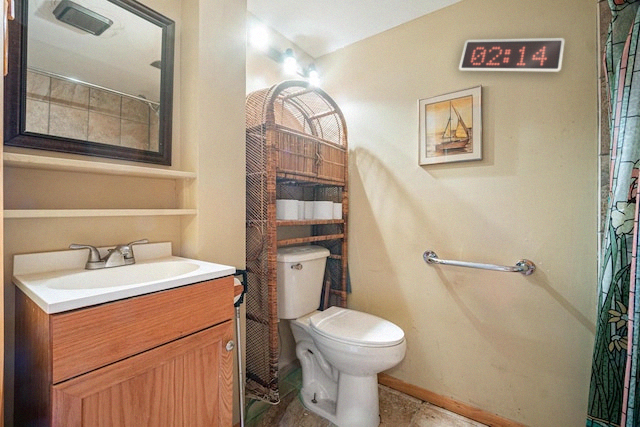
2:14
